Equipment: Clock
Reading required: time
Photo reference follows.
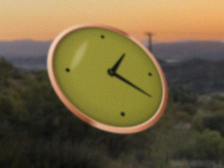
1:21
